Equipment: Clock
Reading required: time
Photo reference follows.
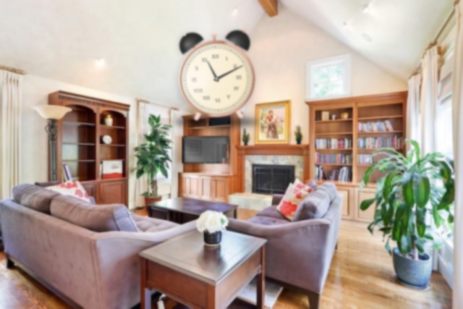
11:11
